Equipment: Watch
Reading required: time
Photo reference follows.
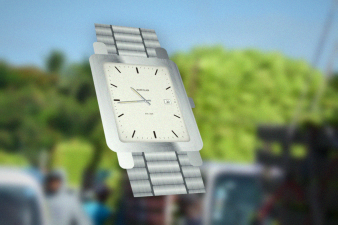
10:44
